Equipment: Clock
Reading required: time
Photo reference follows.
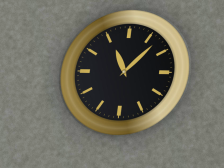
11:07
